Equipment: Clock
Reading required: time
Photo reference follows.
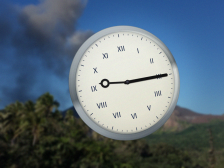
9:15
